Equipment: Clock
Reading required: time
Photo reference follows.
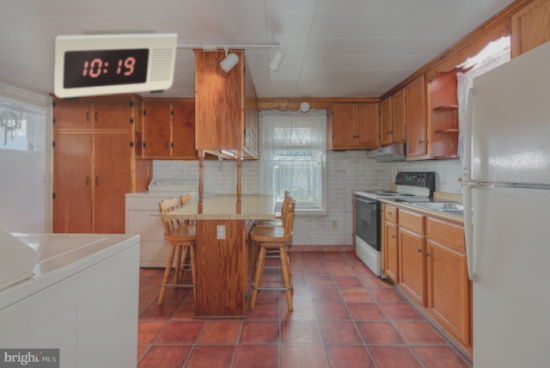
10:19
